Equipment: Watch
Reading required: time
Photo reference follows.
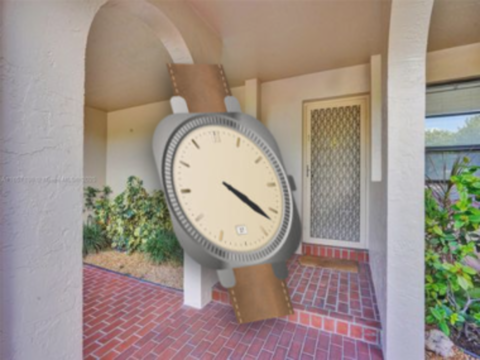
4:22
